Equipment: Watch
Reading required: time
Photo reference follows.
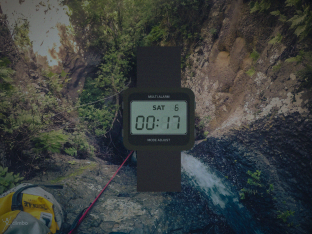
0:17
